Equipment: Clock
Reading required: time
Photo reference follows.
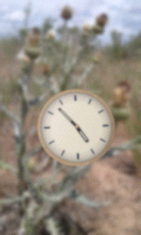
4:53
